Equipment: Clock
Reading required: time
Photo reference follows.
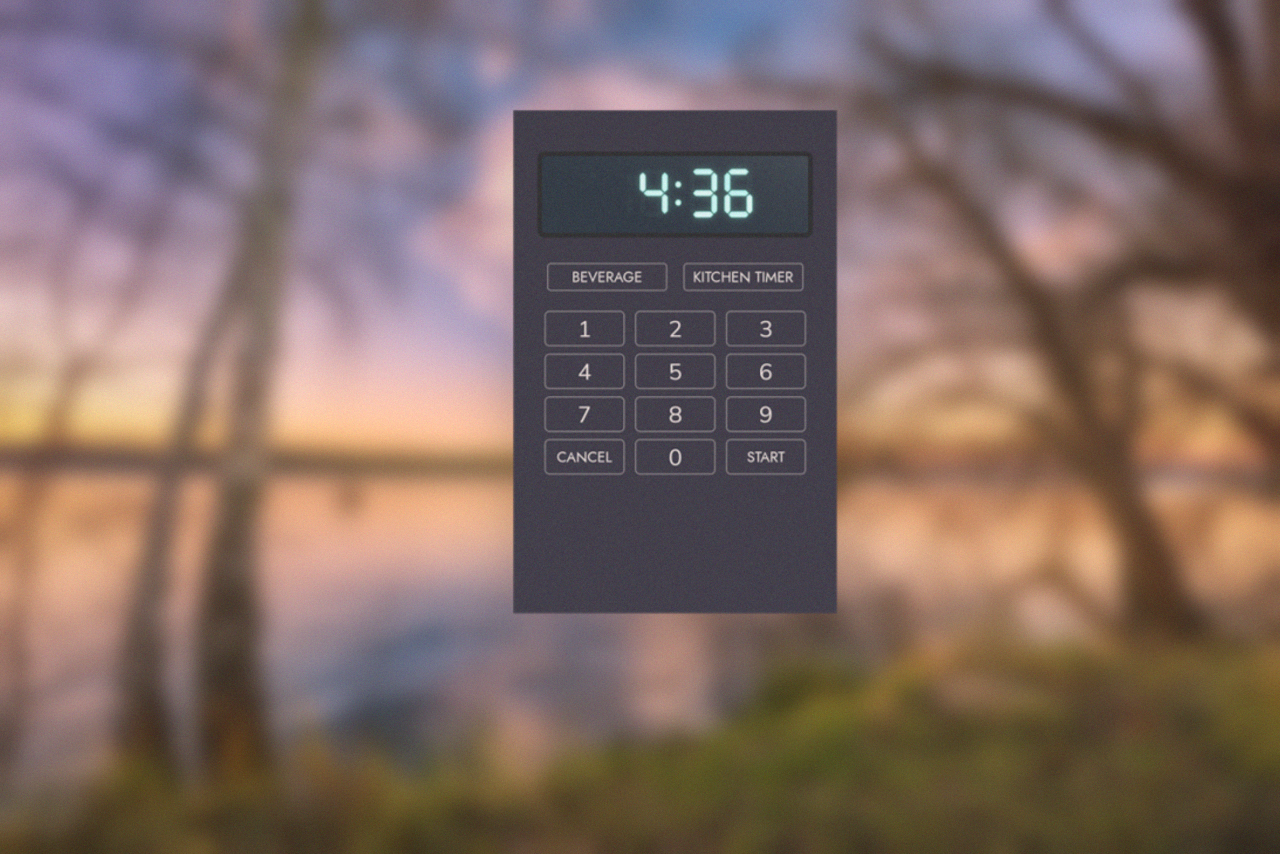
4:36
